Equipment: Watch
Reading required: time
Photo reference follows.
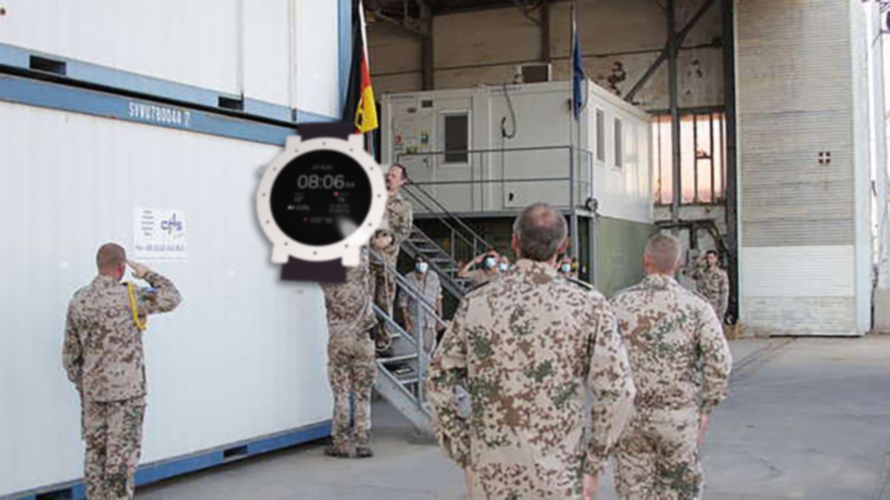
8:06
